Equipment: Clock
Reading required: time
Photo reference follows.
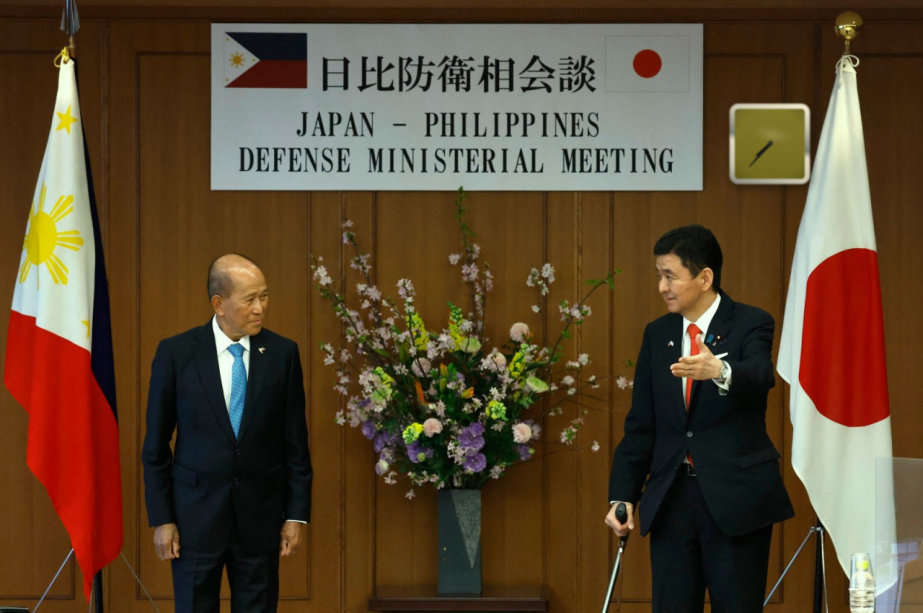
7:37
